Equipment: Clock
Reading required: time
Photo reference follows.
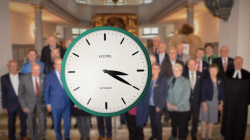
3:20
